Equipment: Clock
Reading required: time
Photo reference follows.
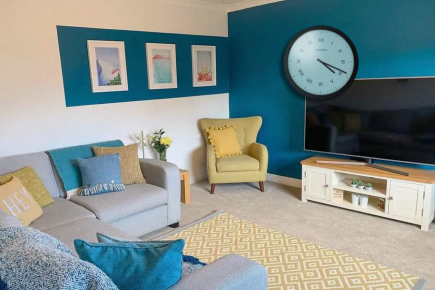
4:19
